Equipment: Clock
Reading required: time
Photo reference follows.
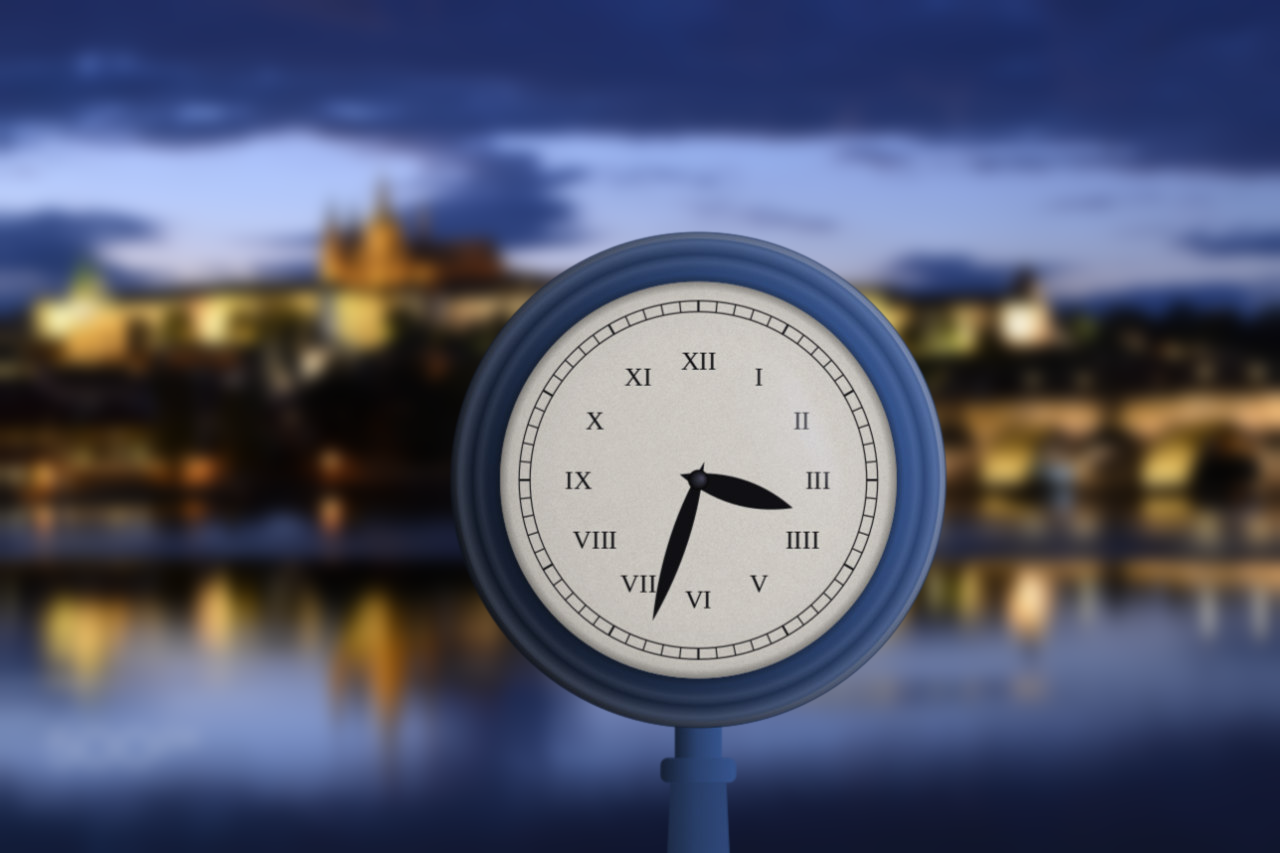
3:33
